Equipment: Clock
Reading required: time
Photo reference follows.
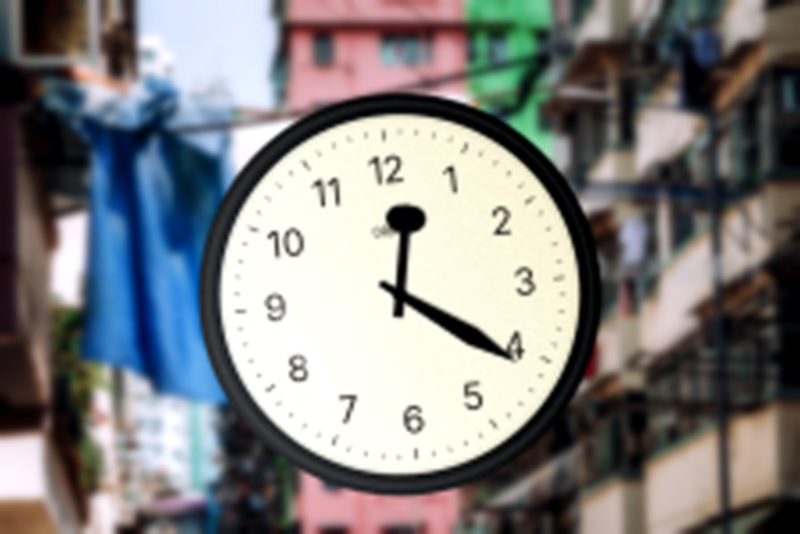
12:21
